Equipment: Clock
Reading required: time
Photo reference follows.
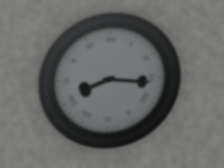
8:16
